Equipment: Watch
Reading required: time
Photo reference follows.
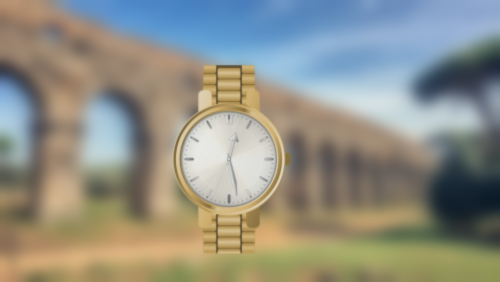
12:28
